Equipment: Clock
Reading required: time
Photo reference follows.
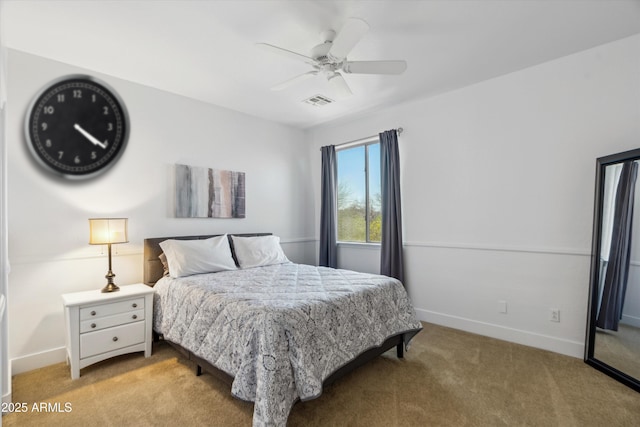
4:21
